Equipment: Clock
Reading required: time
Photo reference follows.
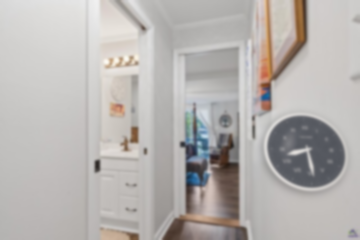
8:29
